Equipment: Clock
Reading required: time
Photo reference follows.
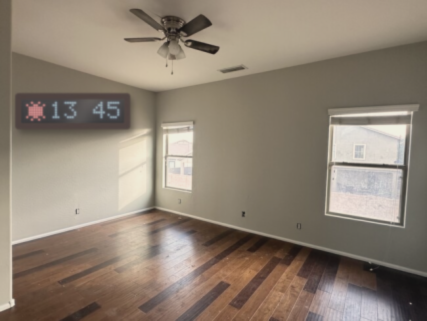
13:45
